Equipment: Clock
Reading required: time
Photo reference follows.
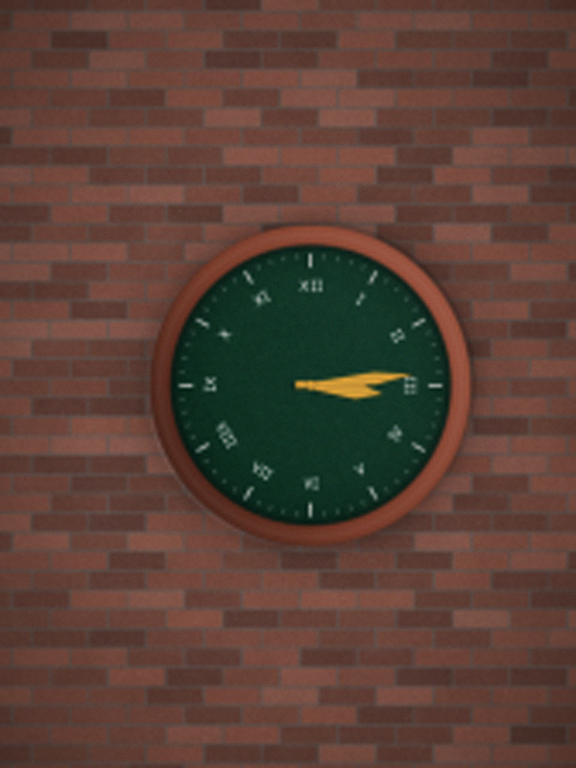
3:14
